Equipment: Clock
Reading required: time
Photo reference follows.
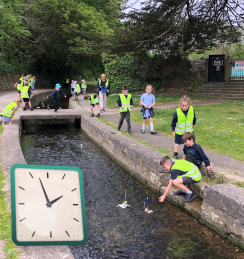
1:57
